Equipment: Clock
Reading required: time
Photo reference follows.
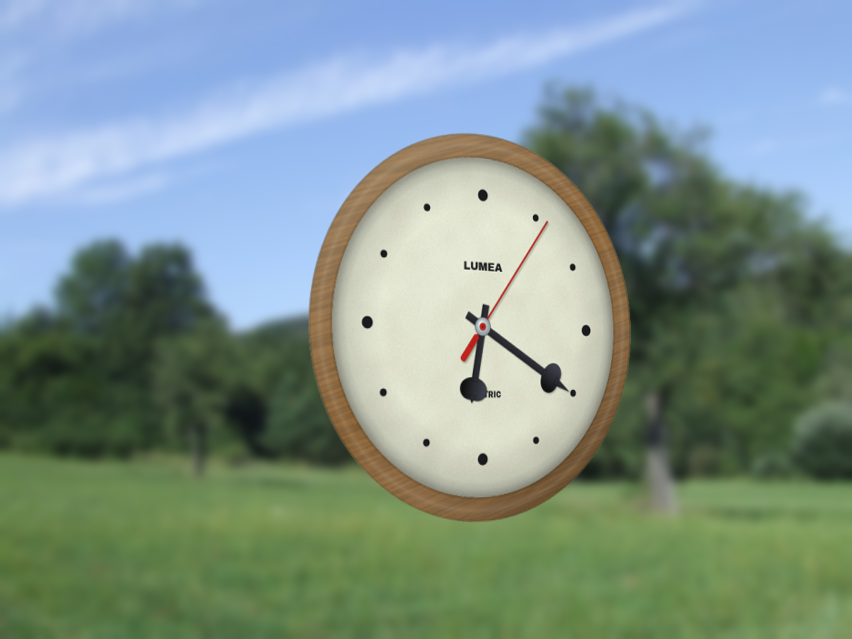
6:20:06
